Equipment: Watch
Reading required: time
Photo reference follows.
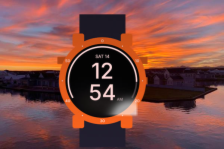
12:54
